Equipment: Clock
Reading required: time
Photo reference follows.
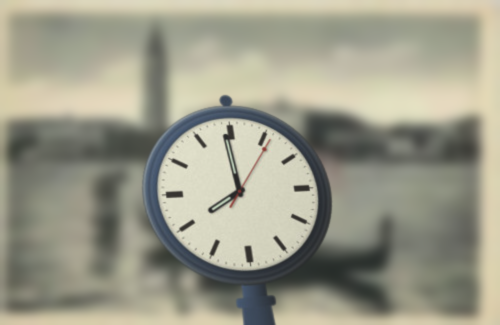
7:59:06
